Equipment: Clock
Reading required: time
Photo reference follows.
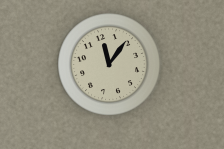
12:09
